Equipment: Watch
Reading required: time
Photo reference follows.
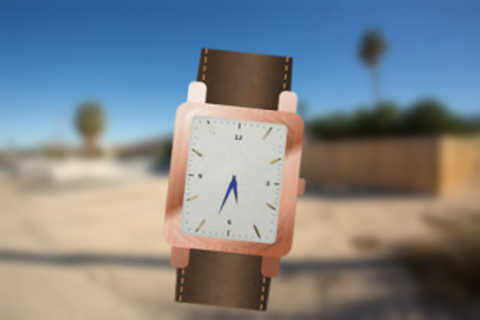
5:33
